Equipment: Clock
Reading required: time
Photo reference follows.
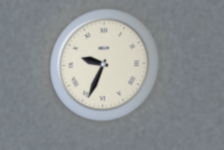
9:34
